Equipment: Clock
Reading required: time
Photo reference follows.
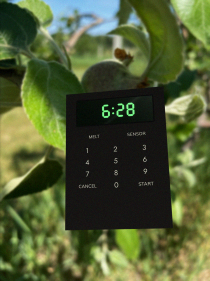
6:28
